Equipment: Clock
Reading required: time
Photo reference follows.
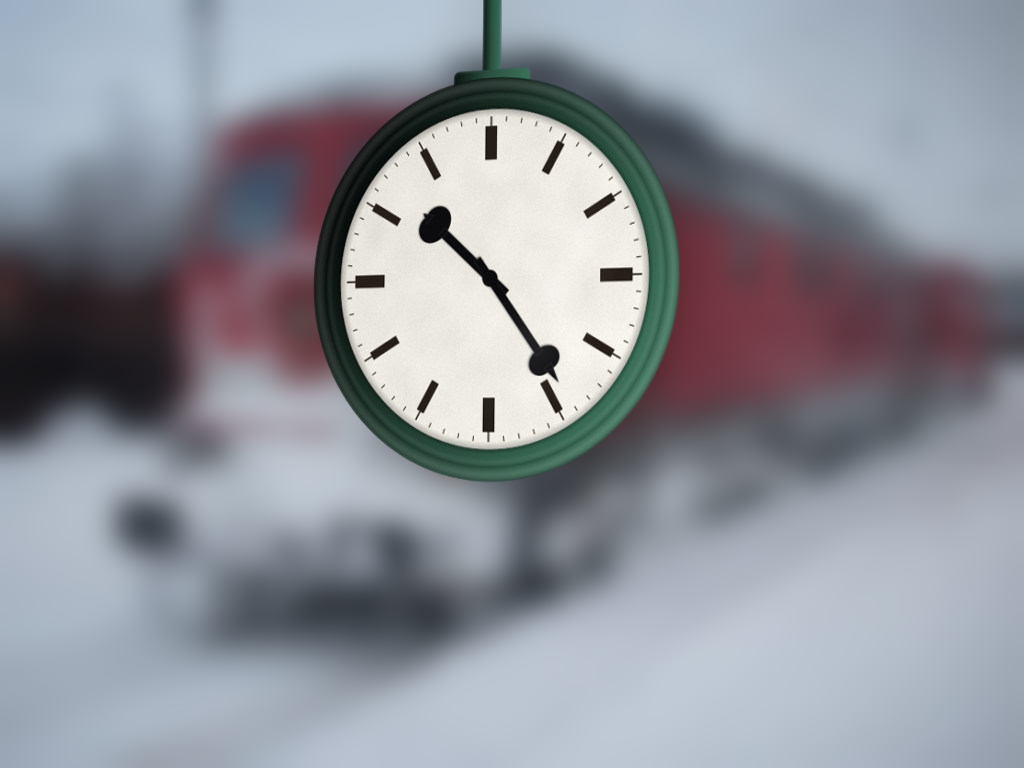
10:24
